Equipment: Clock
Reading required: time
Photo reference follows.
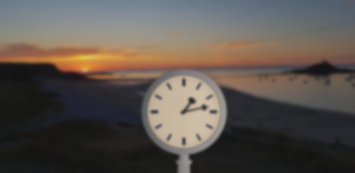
1:13
